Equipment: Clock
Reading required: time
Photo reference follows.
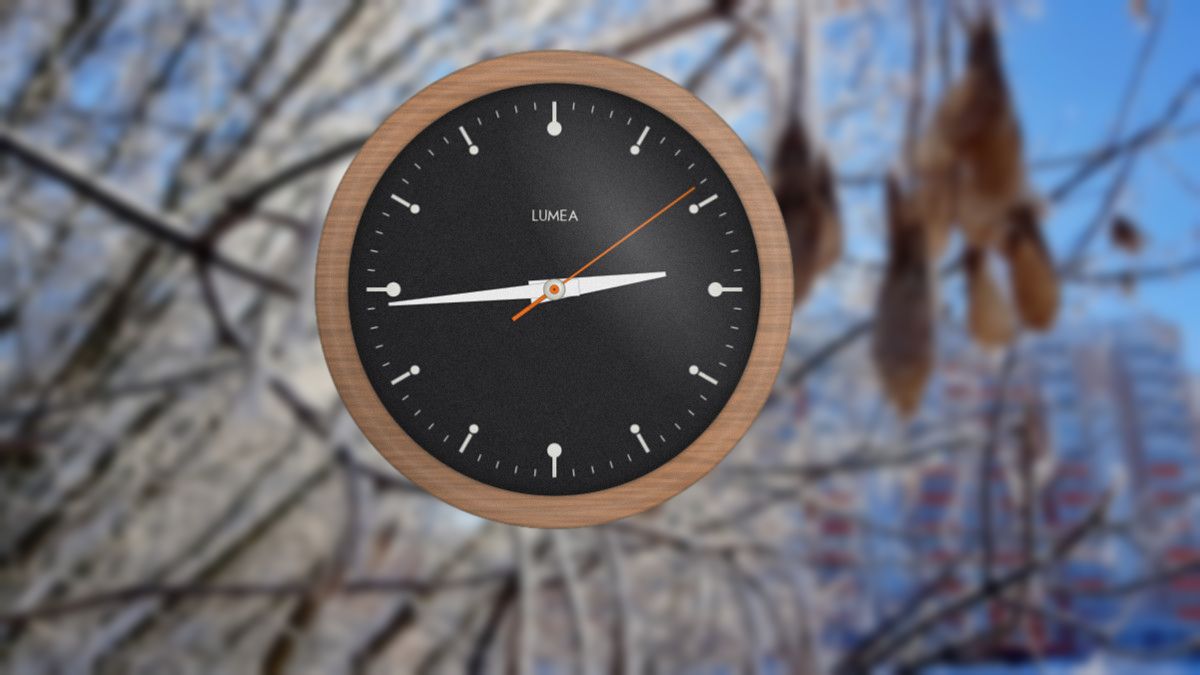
2:44:09
